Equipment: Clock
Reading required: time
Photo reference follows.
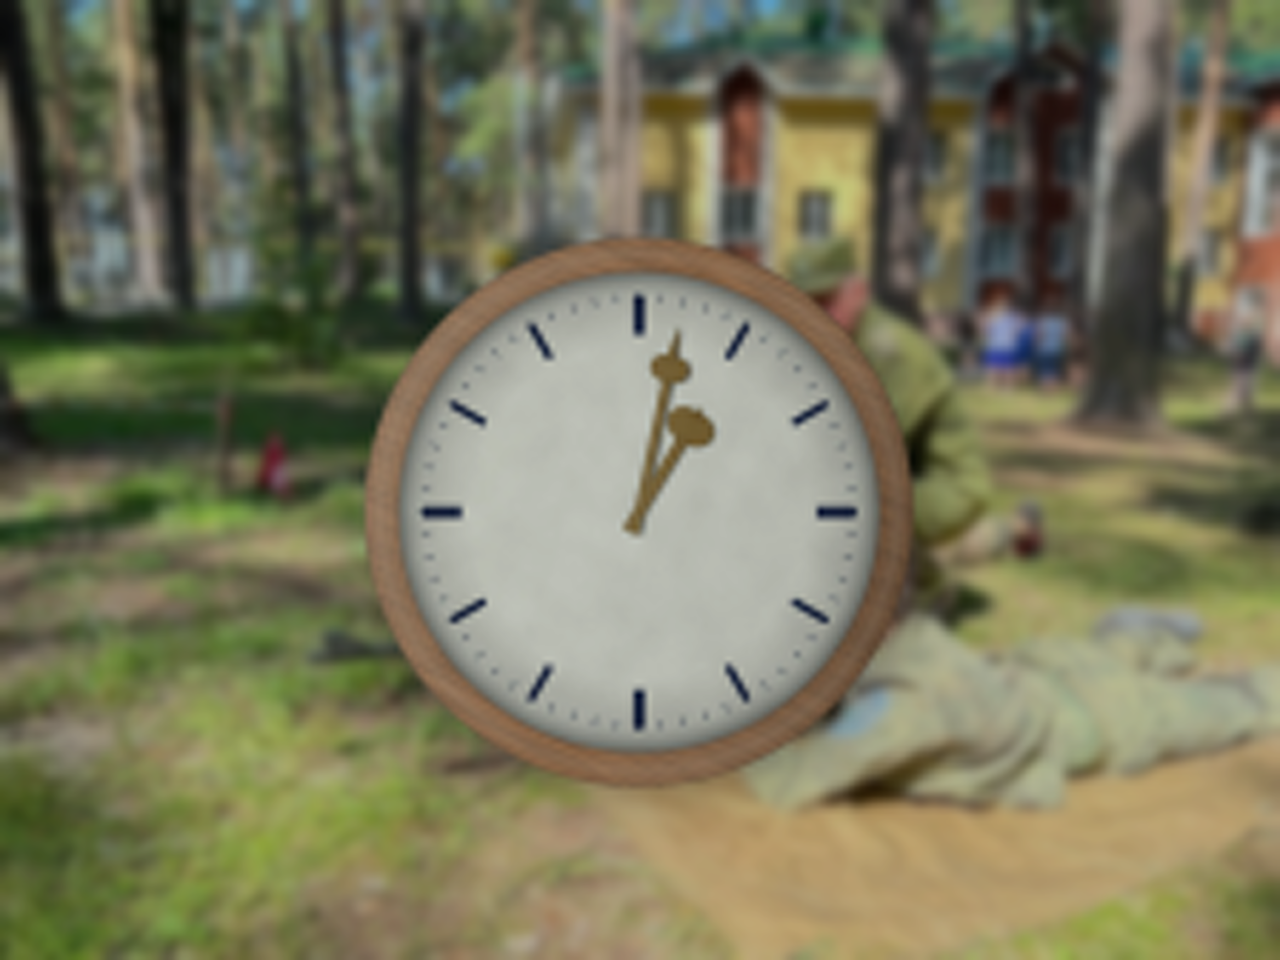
1:02
